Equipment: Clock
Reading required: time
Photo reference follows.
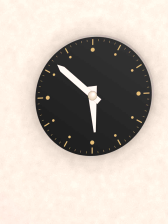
5:52
